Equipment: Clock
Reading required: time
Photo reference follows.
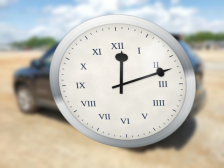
12:12
